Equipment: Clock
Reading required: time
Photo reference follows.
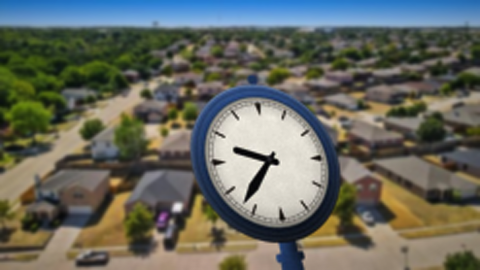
9:37
